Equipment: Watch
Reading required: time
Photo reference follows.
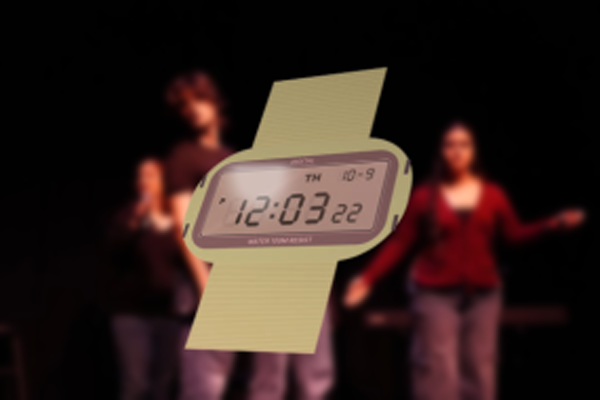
12:03:22
